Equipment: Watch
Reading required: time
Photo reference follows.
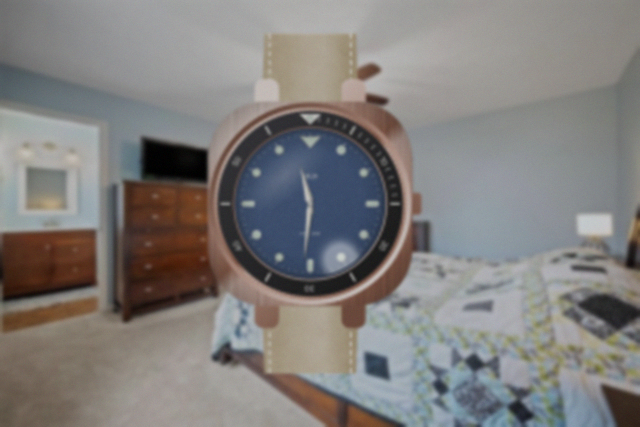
11:31
